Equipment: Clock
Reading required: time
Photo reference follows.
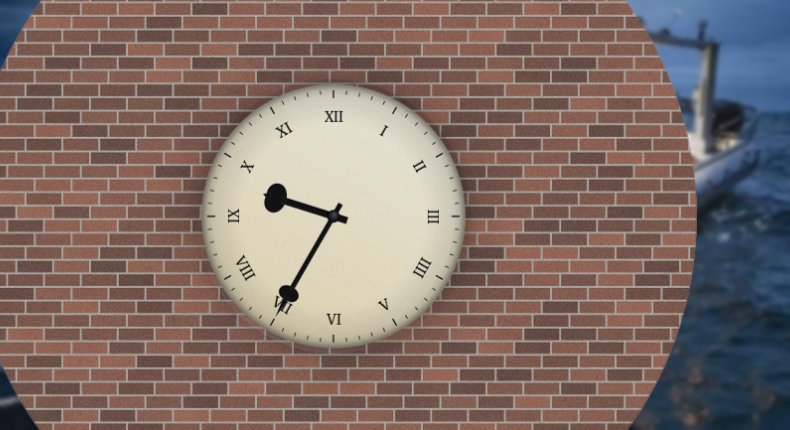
9:35
